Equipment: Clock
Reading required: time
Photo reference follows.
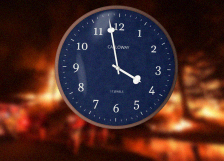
3:58
